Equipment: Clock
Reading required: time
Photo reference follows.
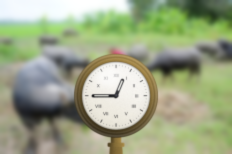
12:45
